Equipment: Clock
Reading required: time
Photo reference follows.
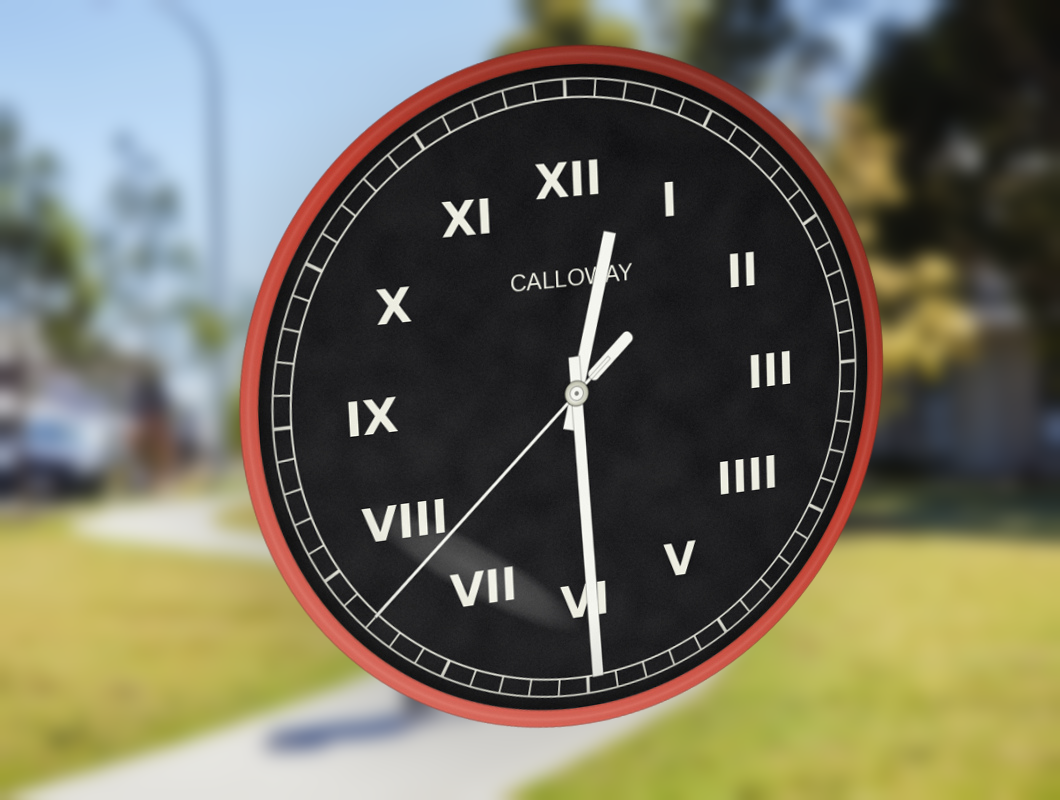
12:29:38
